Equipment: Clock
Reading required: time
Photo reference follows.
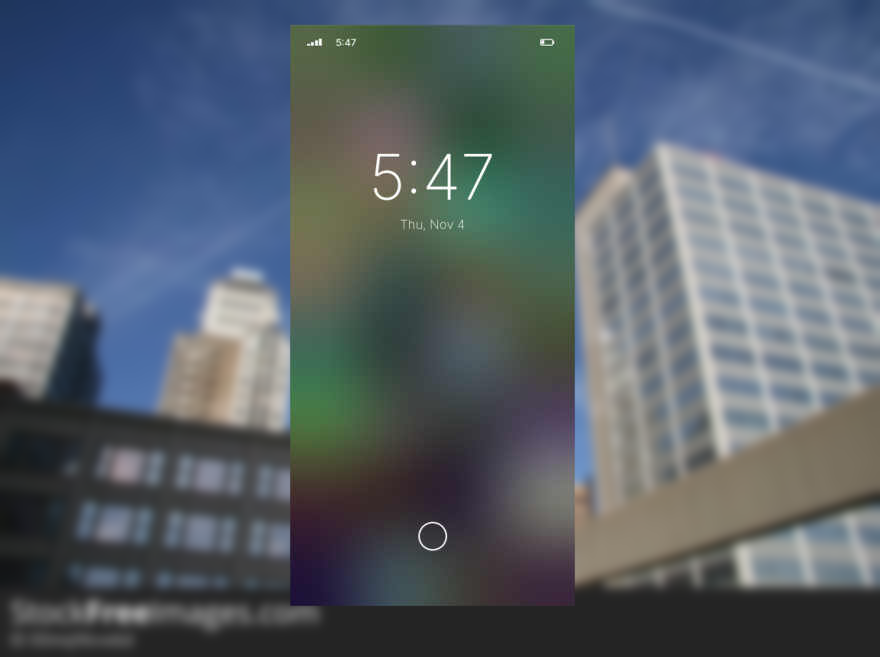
5:47
